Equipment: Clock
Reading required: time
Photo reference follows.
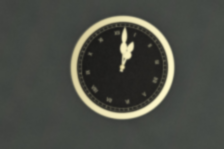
1:02
